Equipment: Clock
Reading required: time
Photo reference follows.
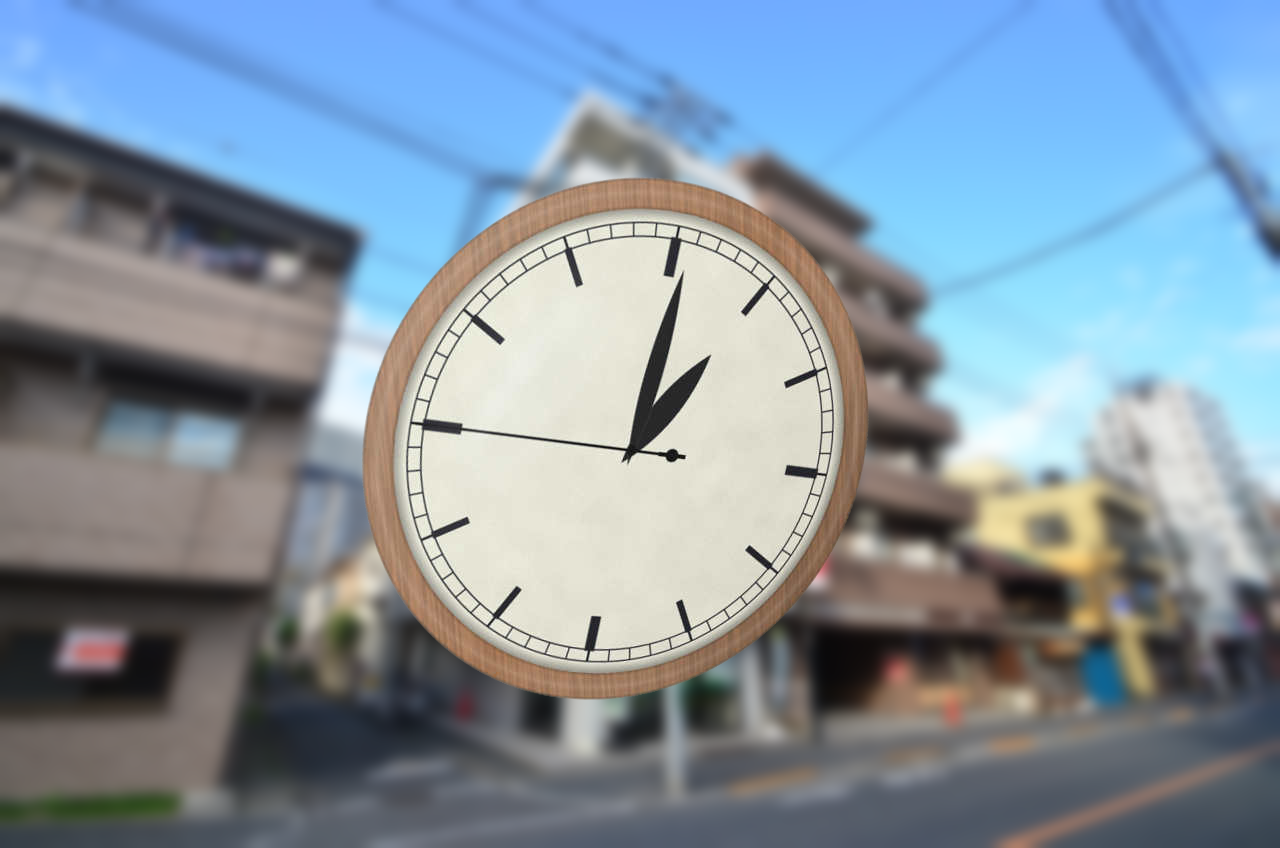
1:00:45
